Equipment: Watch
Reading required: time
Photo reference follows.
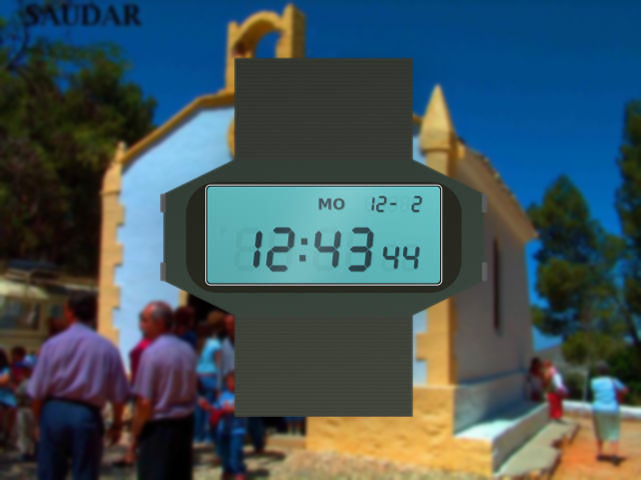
12:43:44
